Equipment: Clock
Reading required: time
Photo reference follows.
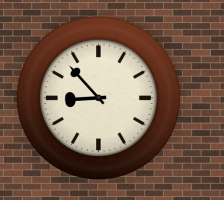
8:53
